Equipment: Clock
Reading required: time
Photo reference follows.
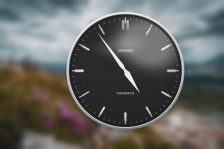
4:54
